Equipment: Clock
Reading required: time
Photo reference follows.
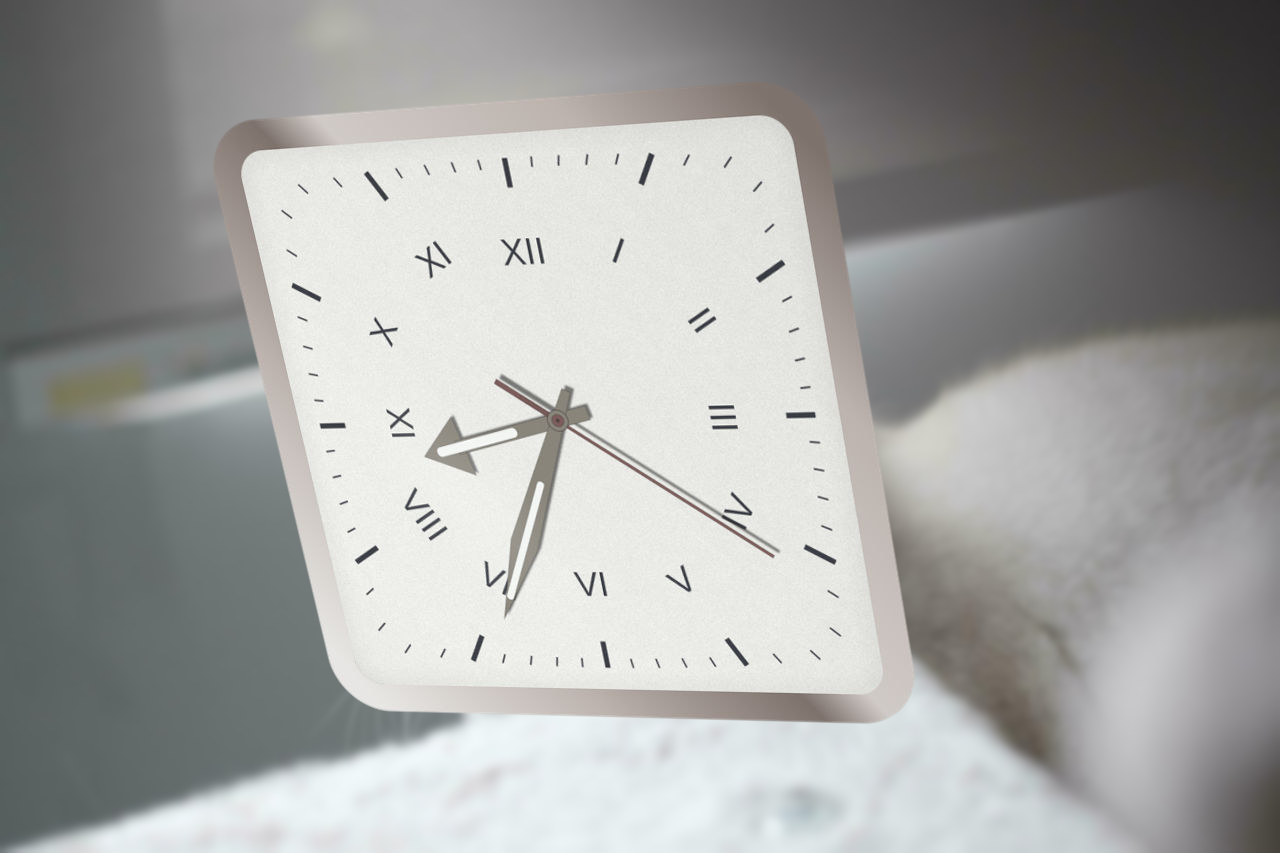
8:34:21
